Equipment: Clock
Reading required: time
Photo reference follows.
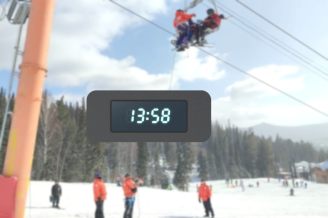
13:58
